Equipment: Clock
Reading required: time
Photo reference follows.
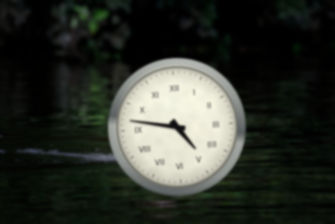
4:47
